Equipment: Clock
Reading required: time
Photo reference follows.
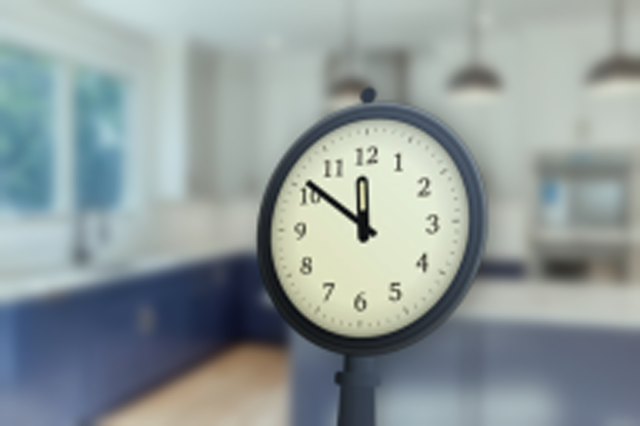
11:51
